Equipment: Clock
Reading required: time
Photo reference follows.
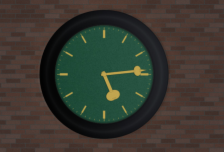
5:14
